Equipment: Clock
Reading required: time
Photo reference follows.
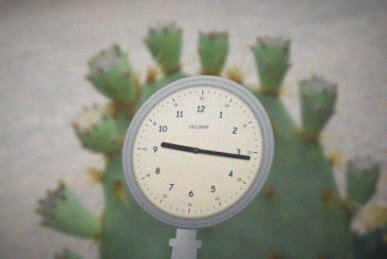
9:16
